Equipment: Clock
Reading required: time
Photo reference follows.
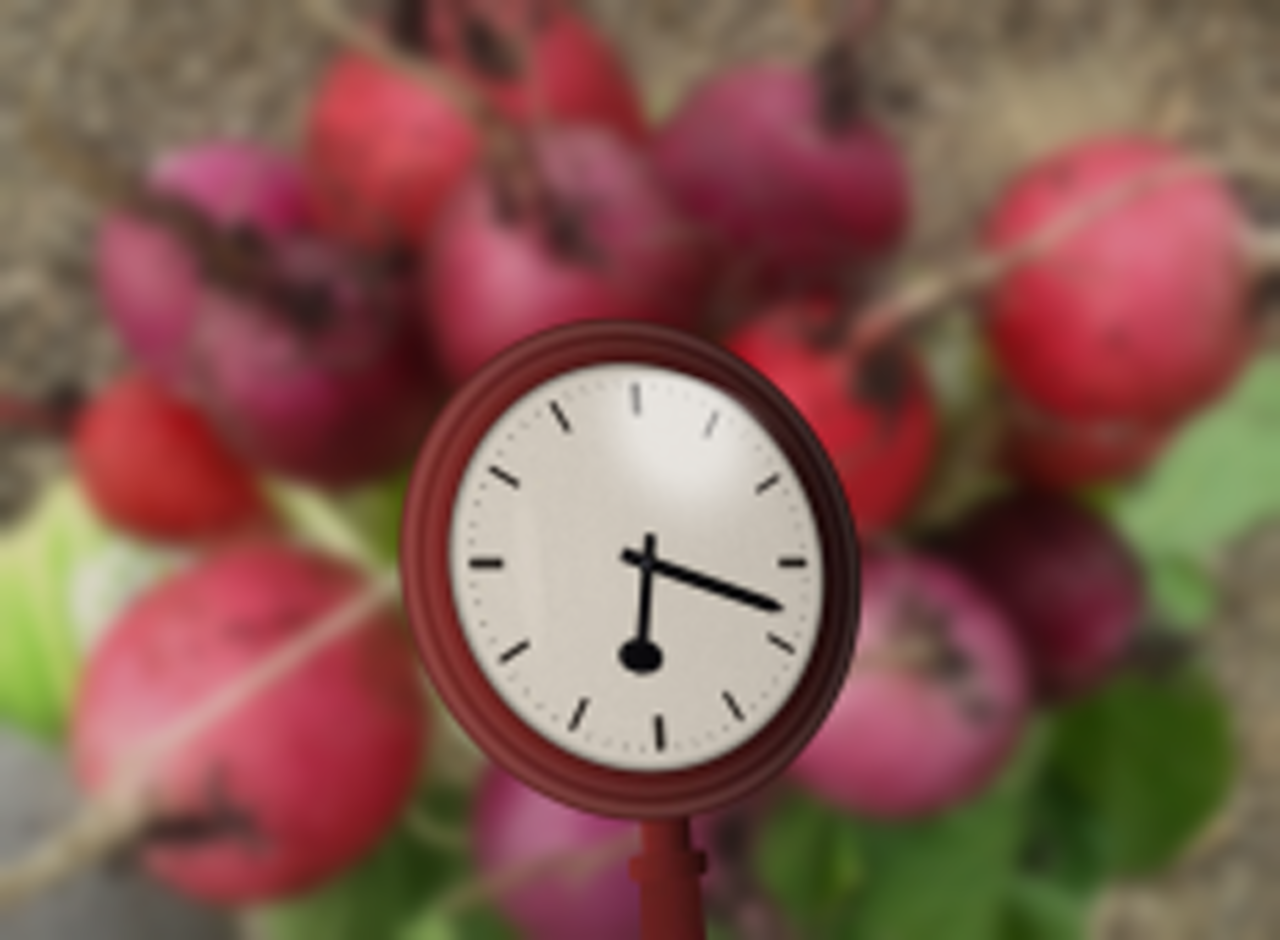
6:18
